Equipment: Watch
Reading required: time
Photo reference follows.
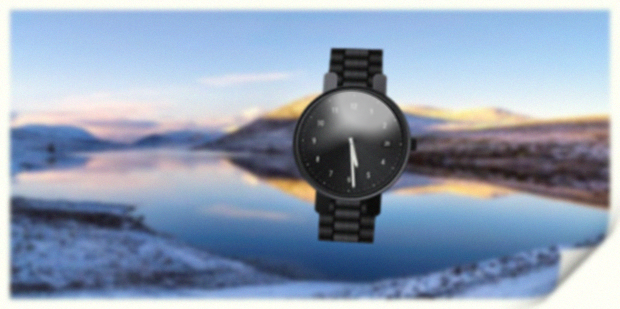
5:29
